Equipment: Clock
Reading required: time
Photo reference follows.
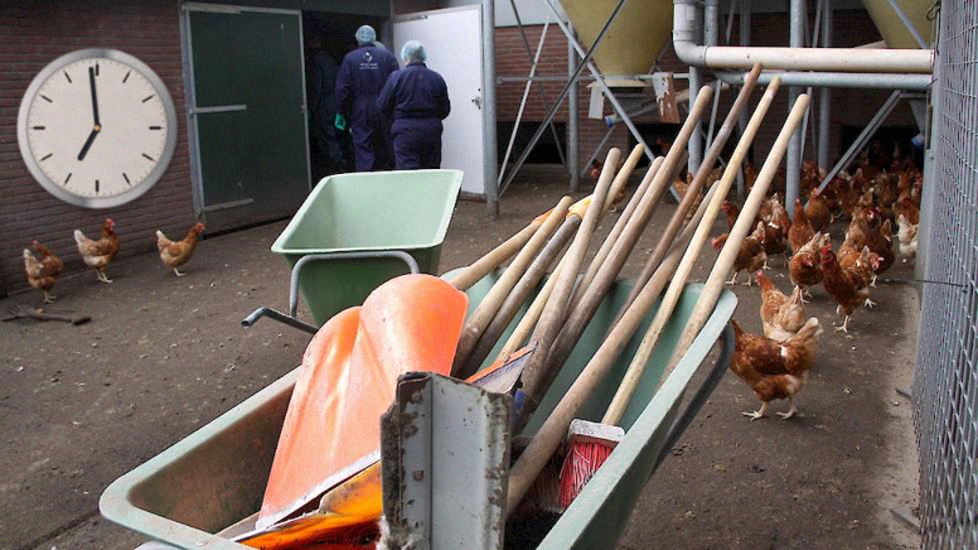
6:59
